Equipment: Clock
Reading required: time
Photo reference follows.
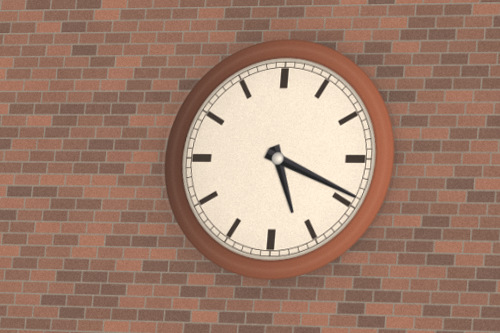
5:19
